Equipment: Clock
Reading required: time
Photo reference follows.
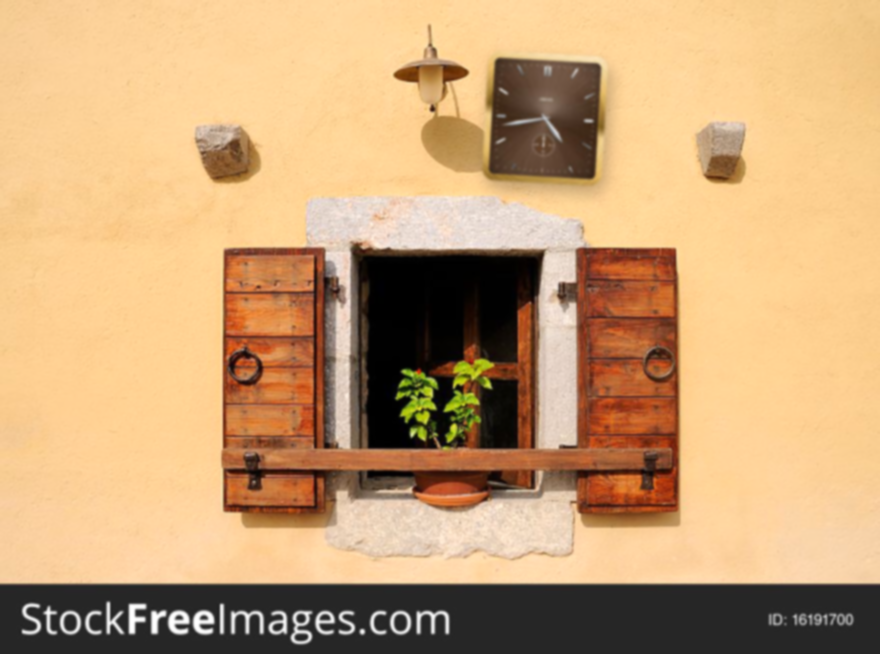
4:43
